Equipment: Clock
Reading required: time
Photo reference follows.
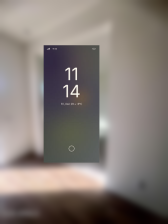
11:14
